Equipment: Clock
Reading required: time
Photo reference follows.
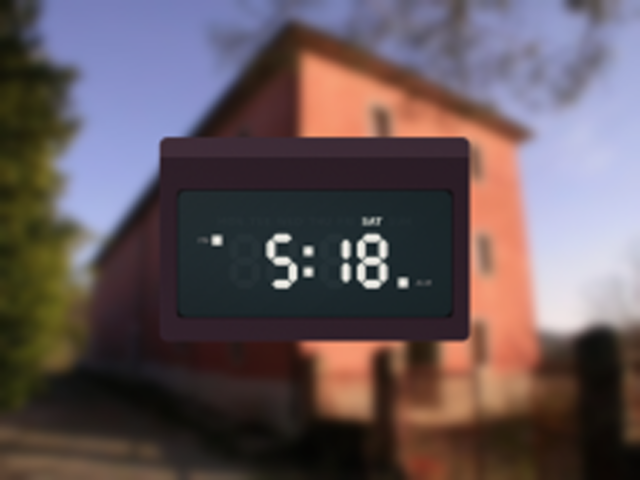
5:18
